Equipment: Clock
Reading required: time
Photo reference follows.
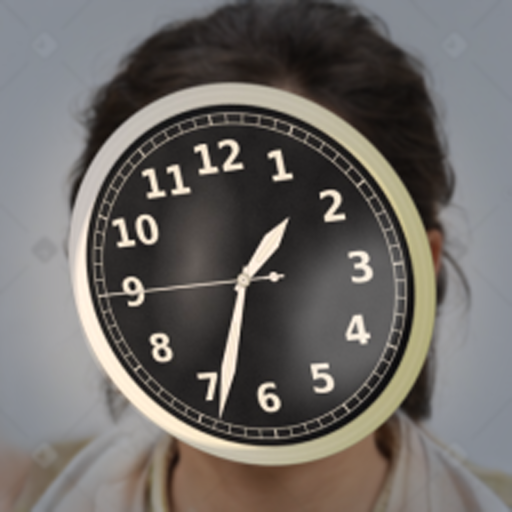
1:33:45
